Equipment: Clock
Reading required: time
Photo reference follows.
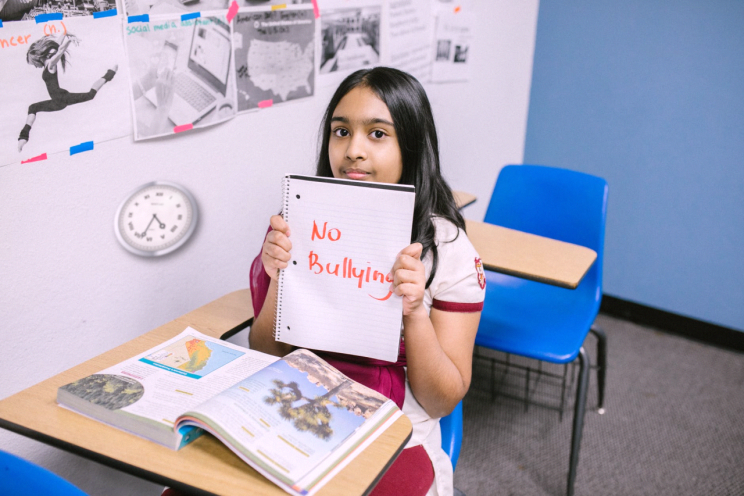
4:33
